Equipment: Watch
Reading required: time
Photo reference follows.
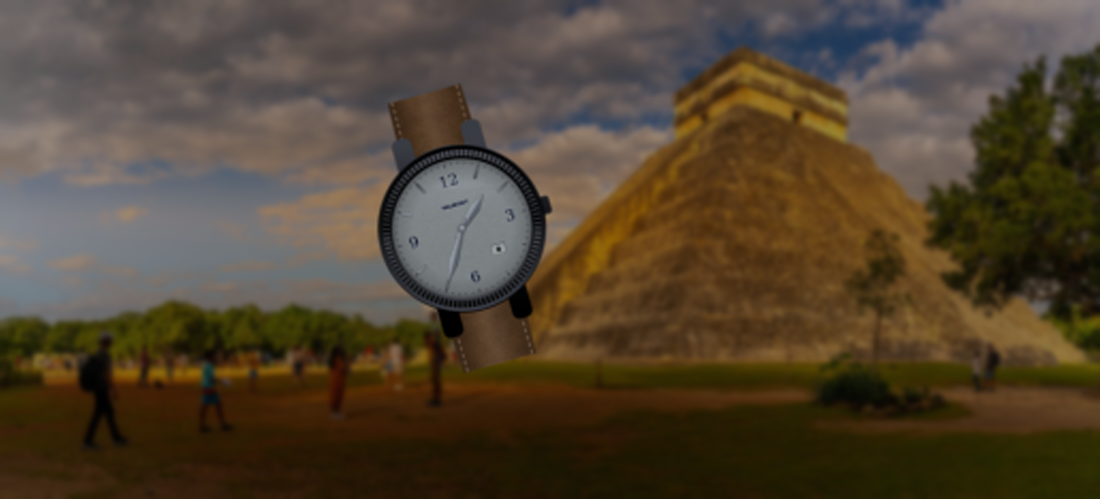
1:35
